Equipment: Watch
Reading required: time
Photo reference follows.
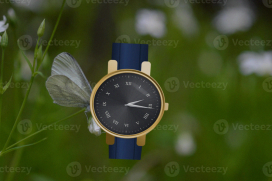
2:16
